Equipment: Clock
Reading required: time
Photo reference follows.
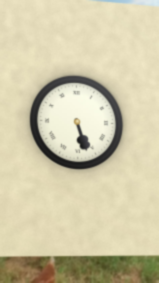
5:27
